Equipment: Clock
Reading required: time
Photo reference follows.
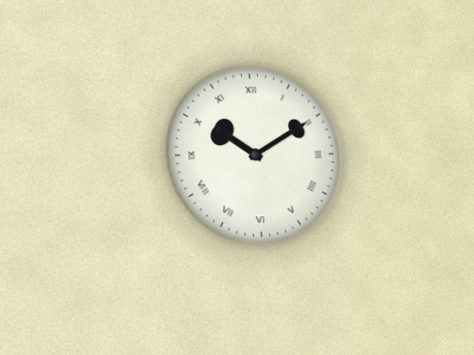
10:10
